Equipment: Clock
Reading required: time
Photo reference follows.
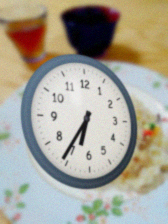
6:36
